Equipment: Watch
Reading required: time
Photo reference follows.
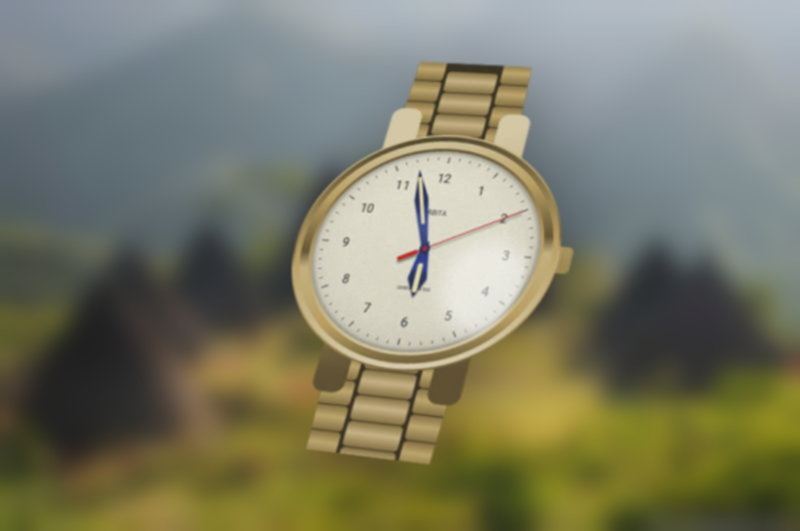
5:57:10
